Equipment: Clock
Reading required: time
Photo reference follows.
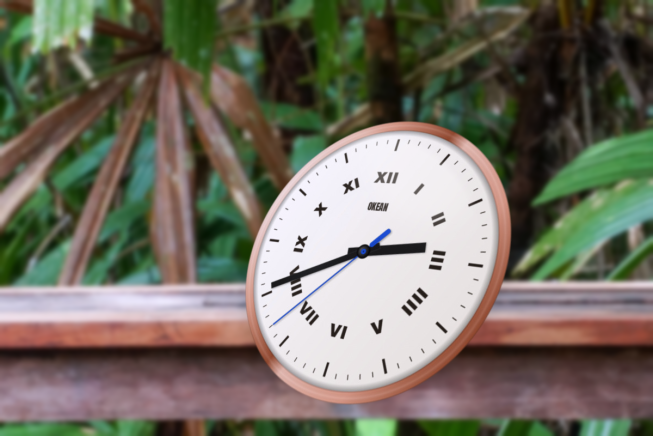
2:40:37
